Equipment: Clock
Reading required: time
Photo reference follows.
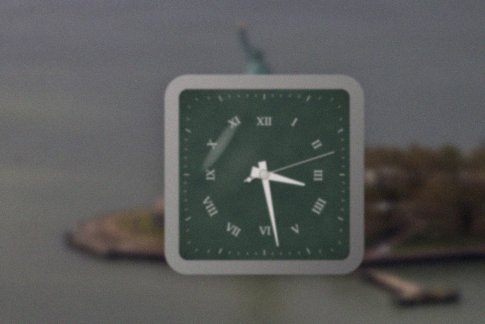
3:28:12
